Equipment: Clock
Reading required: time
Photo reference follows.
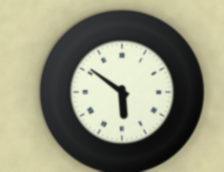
5:51
